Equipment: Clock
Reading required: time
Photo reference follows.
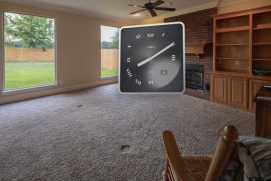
8:10
